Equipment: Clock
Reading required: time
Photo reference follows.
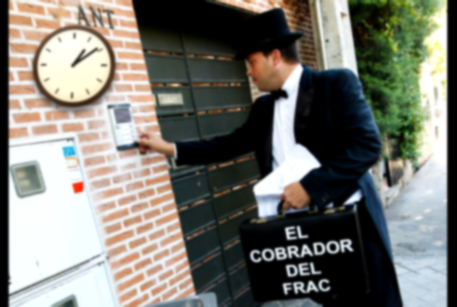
1:09
